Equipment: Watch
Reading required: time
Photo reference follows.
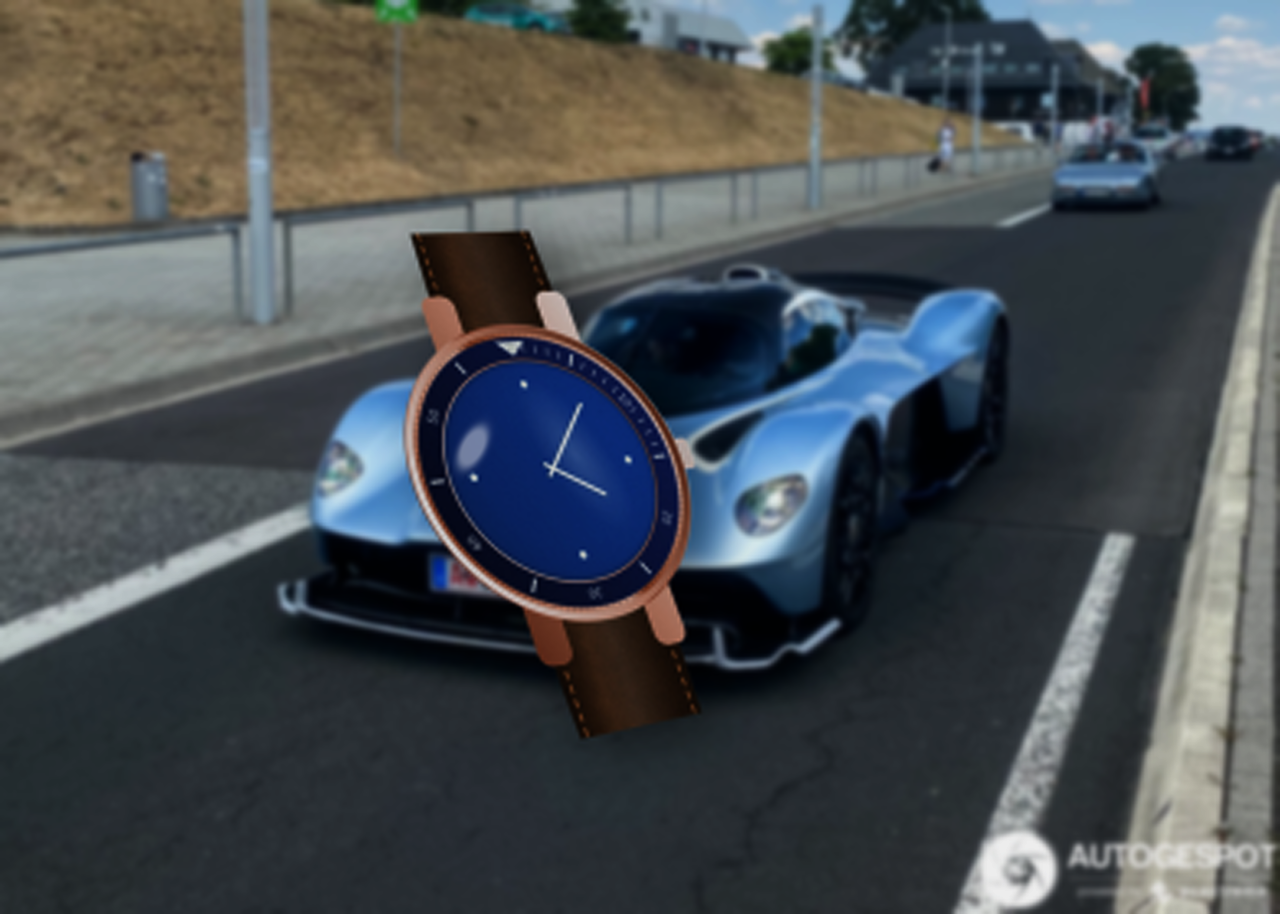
4:07
